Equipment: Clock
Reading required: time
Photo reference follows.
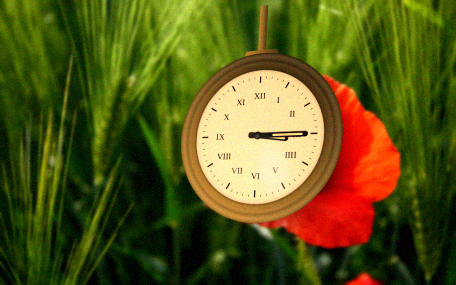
3:15
